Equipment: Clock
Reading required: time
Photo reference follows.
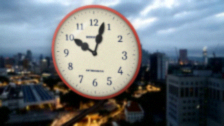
10:03
